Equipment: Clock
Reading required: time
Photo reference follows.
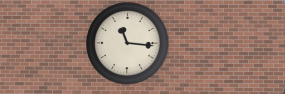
11:16
